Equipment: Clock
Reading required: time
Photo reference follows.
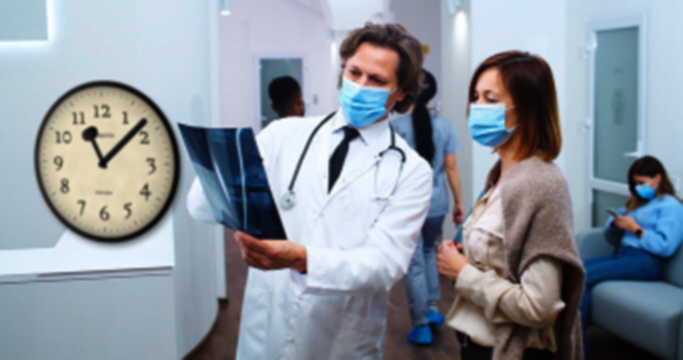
11:08
